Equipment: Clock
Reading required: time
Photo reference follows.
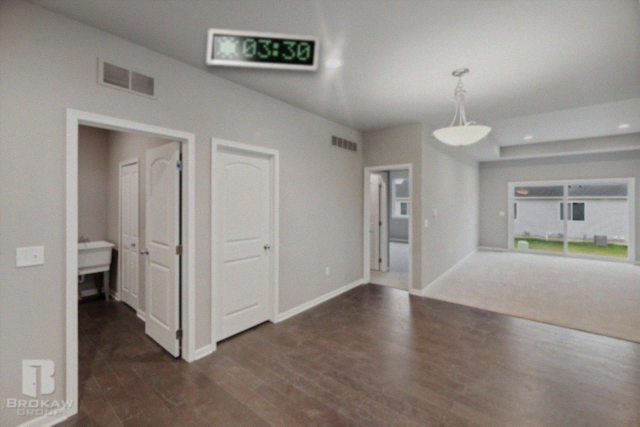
3:30
